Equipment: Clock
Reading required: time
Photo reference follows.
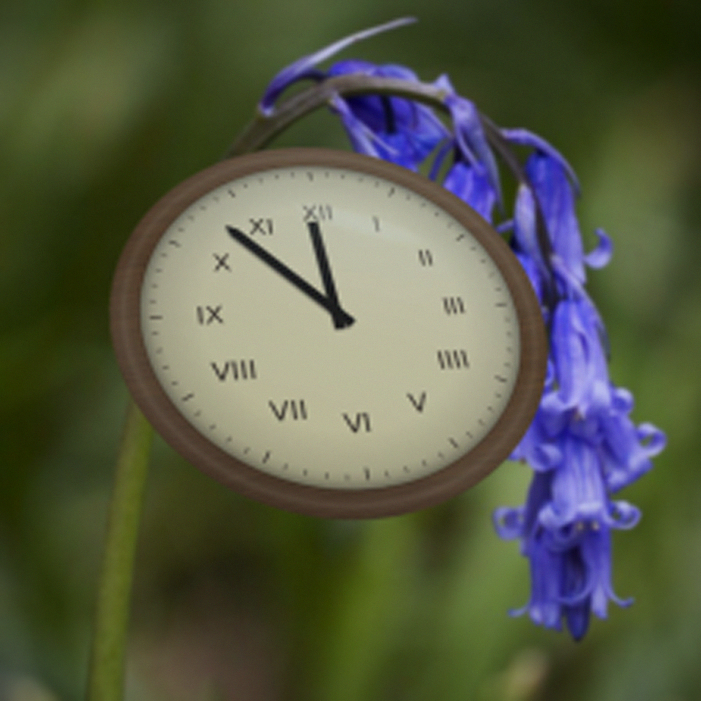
11:53
